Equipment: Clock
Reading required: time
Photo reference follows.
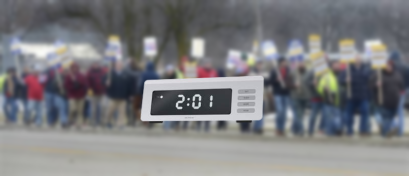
2:01
